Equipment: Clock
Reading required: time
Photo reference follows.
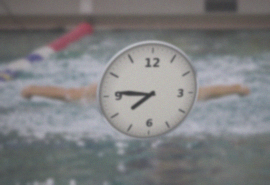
7:46
